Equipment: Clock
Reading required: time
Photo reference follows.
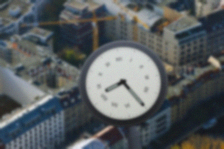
8:25
